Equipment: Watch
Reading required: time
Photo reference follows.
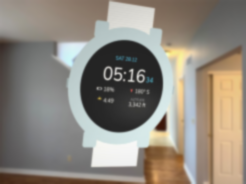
5:16
